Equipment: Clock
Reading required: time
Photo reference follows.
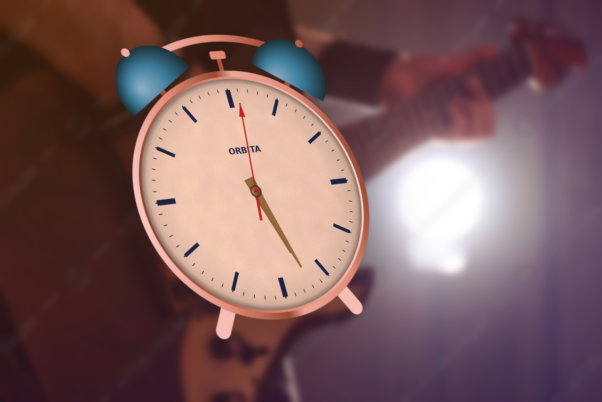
5:27:01
